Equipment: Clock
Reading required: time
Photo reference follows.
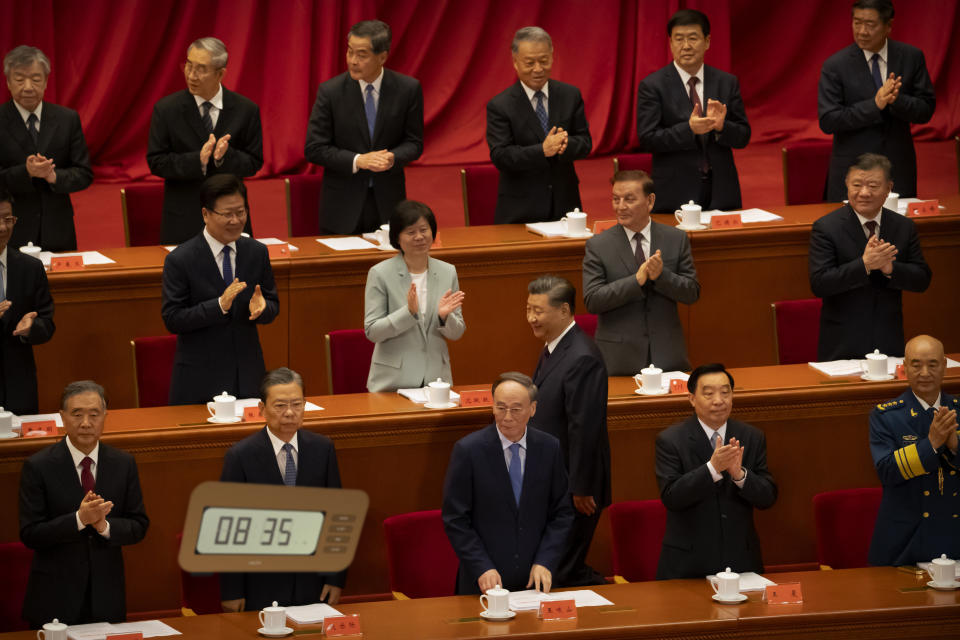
8:35
